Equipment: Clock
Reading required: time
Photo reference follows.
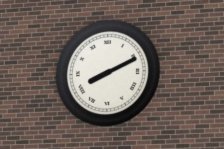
8:11
